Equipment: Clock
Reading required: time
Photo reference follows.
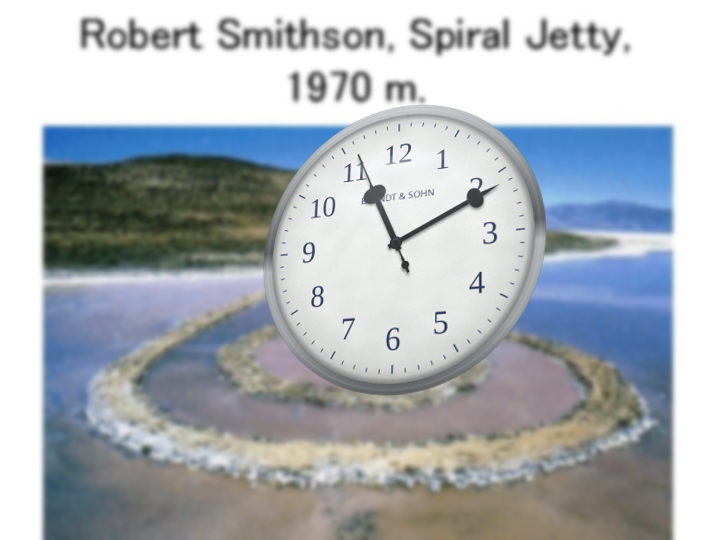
11:10:56
